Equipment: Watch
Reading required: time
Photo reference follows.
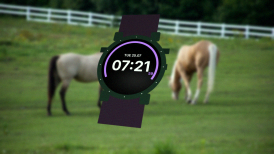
7:21
